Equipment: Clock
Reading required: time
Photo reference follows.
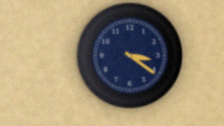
3:21
